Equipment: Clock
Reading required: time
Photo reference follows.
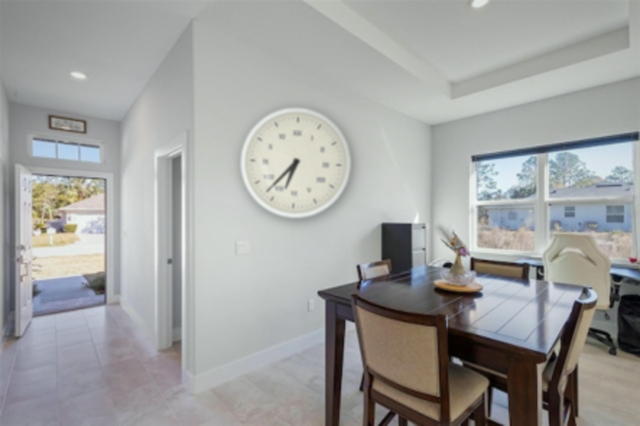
6:37
